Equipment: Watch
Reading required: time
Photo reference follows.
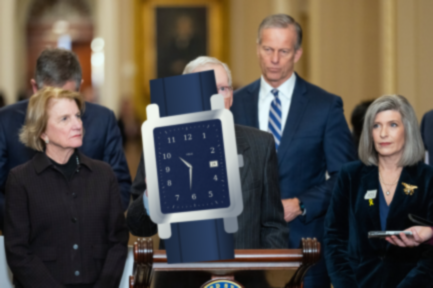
10:31
